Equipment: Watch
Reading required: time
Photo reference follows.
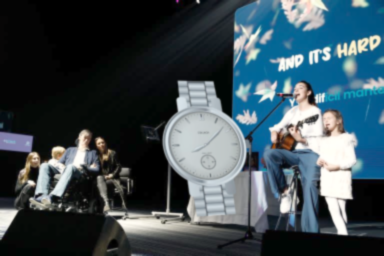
8:08
